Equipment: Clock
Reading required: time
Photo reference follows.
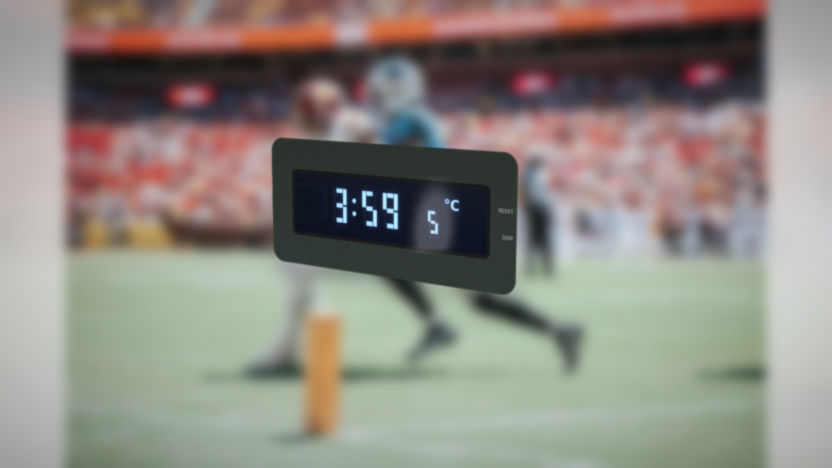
3:59
